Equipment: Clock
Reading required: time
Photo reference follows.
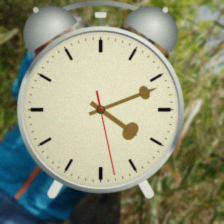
4:11:28
